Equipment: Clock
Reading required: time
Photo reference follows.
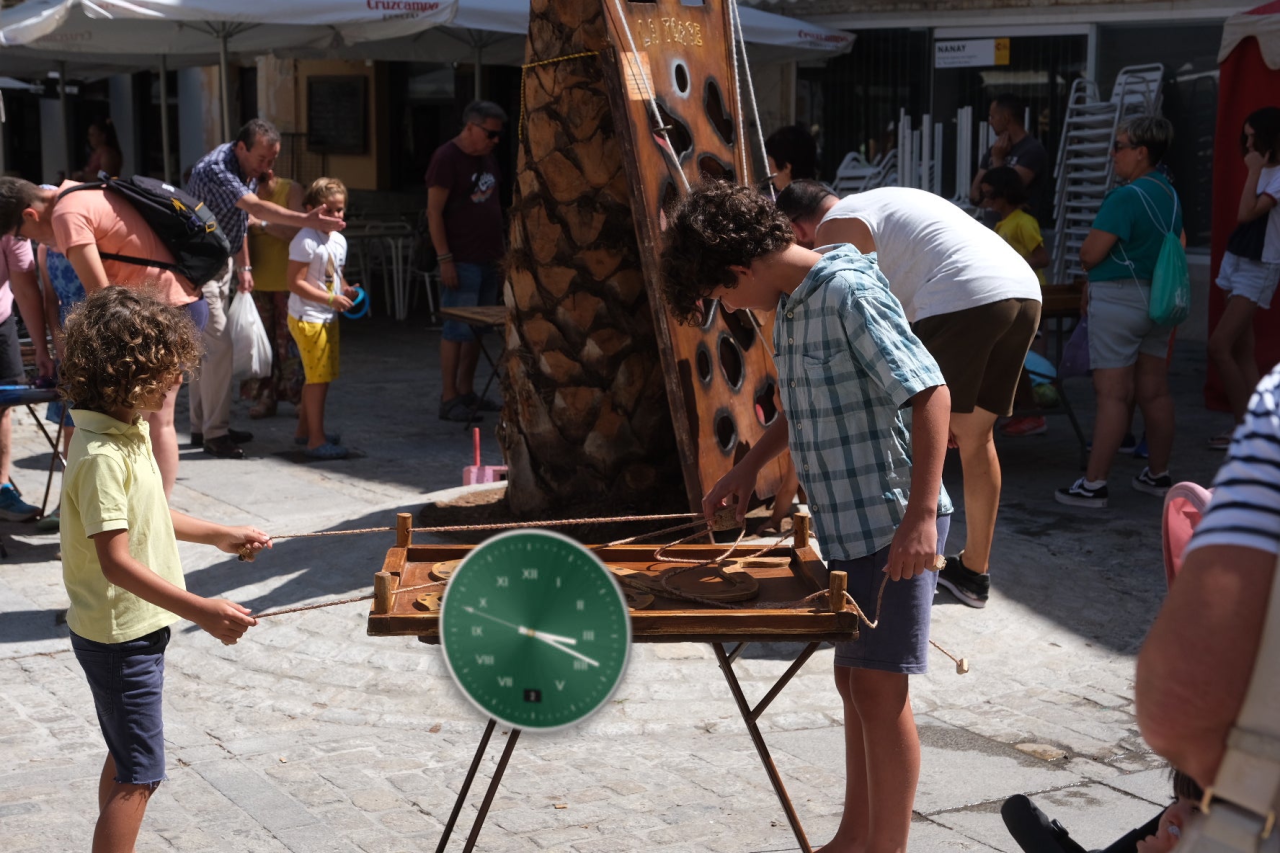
3:18:48
